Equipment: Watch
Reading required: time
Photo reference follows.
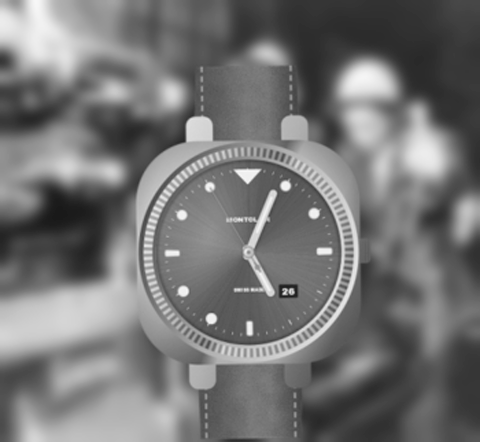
5:03:55
